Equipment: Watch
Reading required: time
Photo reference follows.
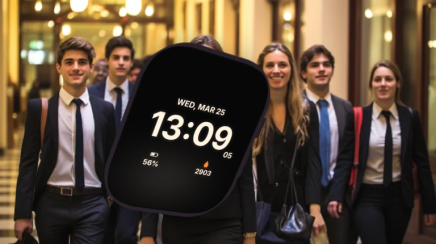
13:09:05
